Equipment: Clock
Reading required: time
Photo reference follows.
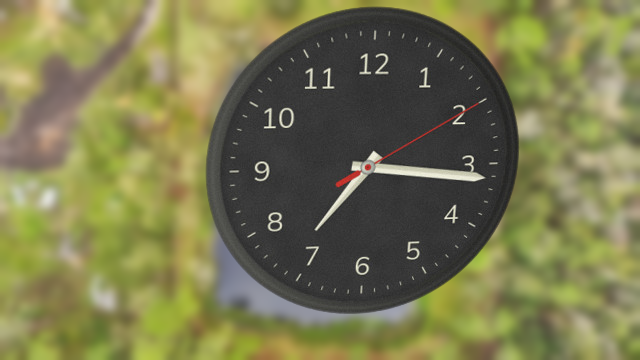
7:16:10
